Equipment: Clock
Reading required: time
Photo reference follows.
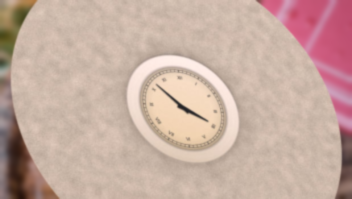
3:52
